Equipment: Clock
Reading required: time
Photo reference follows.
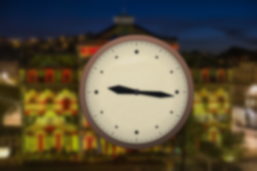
9:16
